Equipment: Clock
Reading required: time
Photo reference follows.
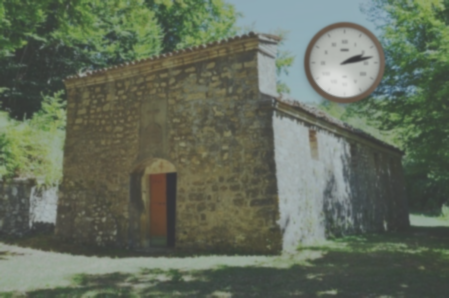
2:13
